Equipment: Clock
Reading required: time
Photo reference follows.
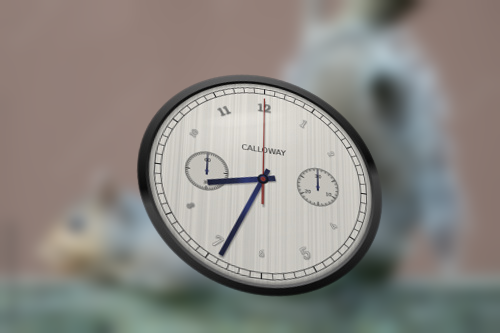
8:34
